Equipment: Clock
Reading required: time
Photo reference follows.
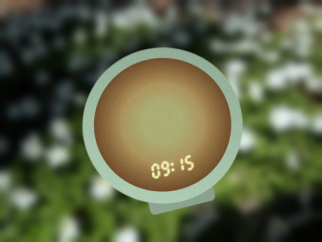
9:15
